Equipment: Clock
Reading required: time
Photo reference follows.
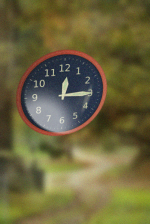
12:15
